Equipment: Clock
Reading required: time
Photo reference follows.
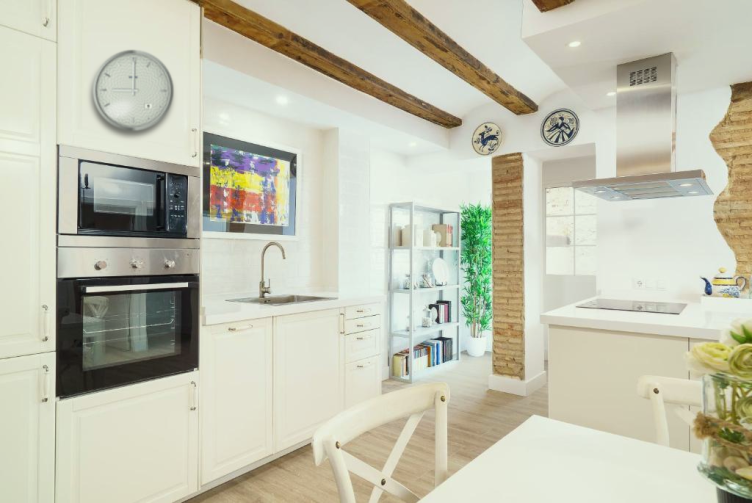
9:00
